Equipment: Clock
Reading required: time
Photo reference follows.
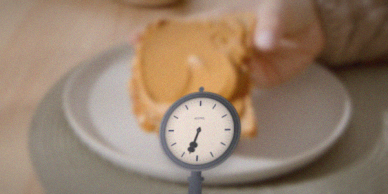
6:33
